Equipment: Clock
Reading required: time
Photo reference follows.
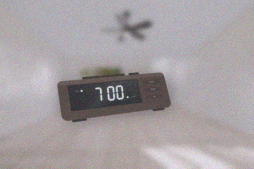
7:00
